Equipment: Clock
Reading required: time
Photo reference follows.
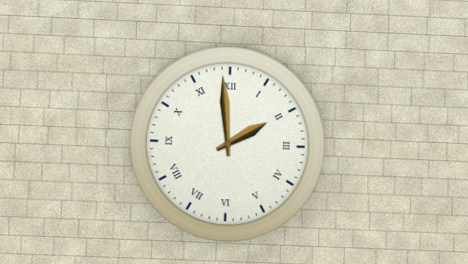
1:59
